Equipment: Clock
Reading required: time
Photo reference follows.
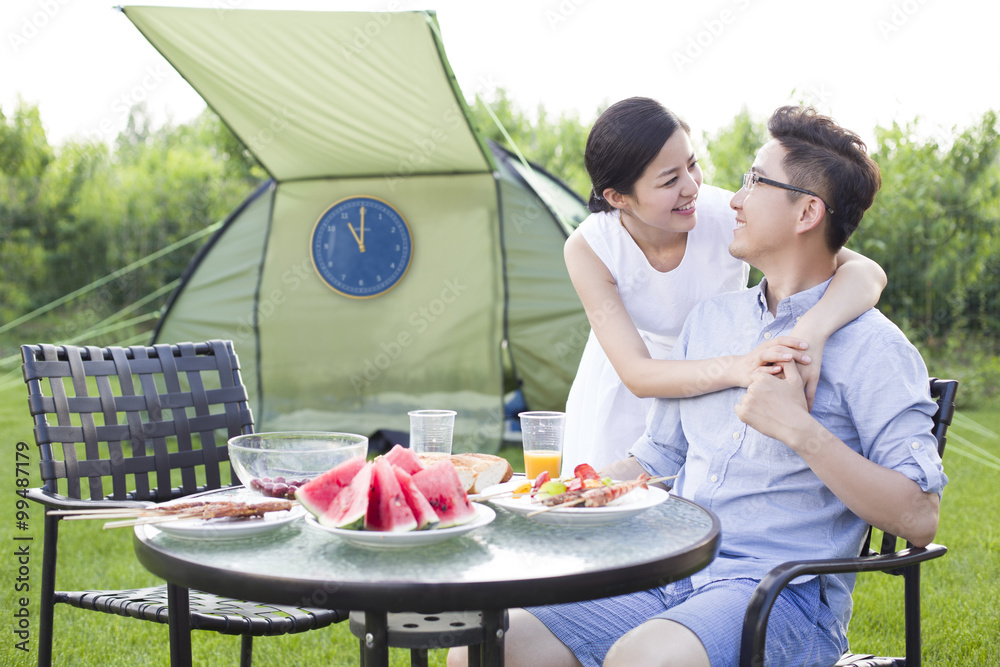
11:00
